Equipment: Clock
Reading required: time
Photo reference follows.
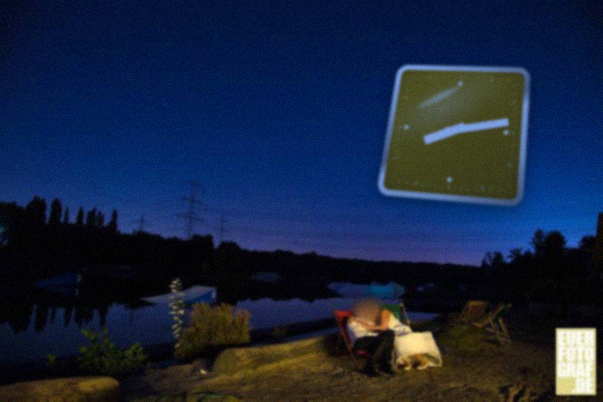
8:13
